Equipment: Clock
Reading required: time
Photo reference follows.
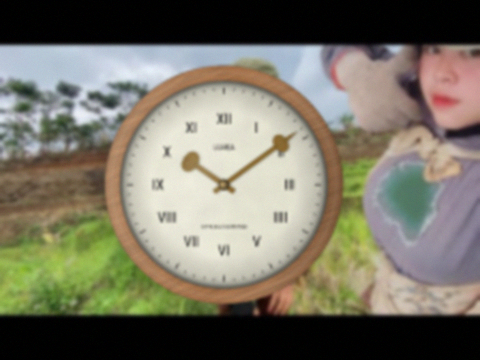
10:09
